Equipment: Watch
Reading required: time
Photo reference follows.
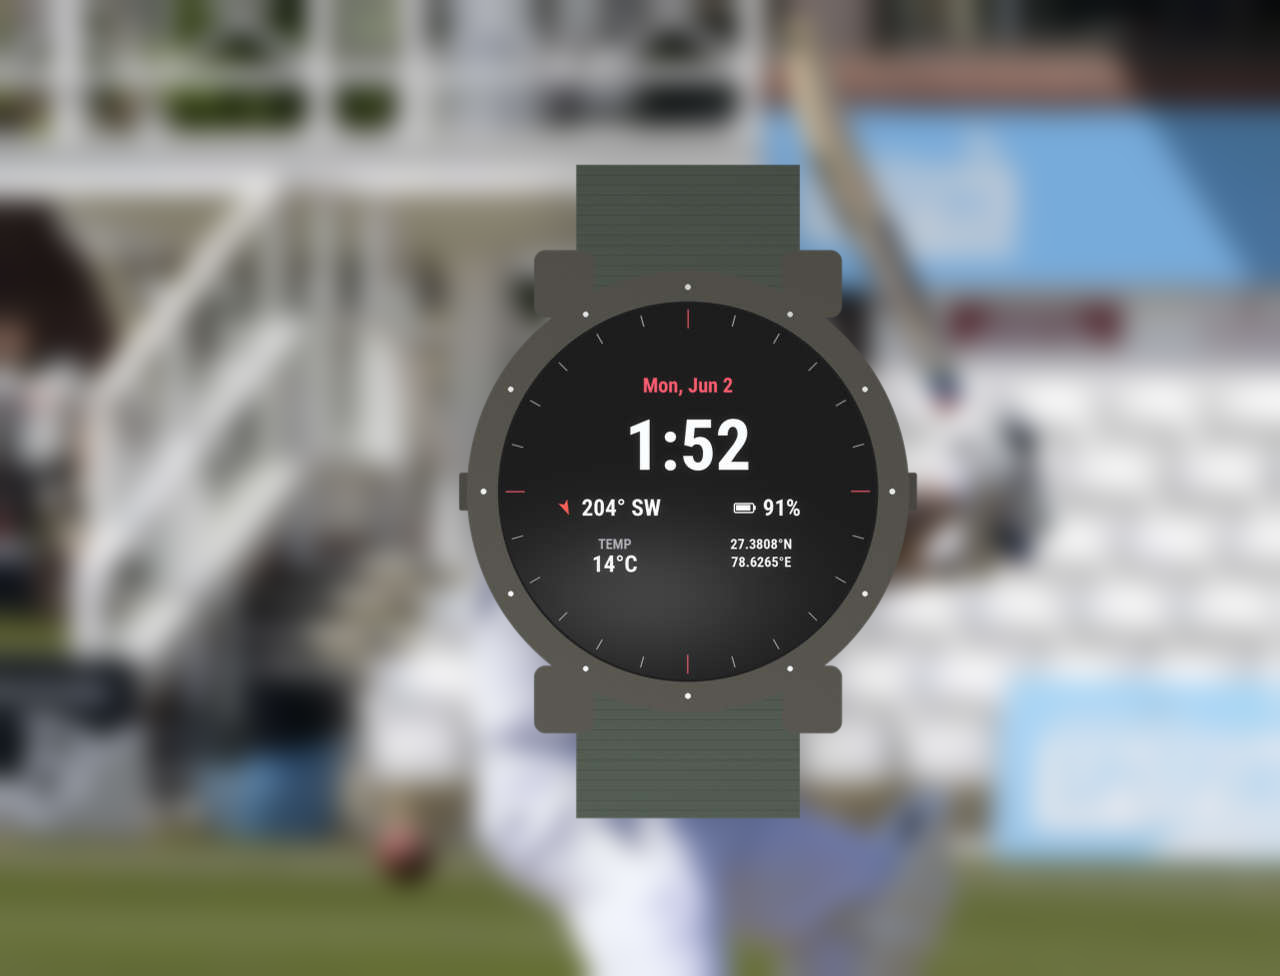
1:52
